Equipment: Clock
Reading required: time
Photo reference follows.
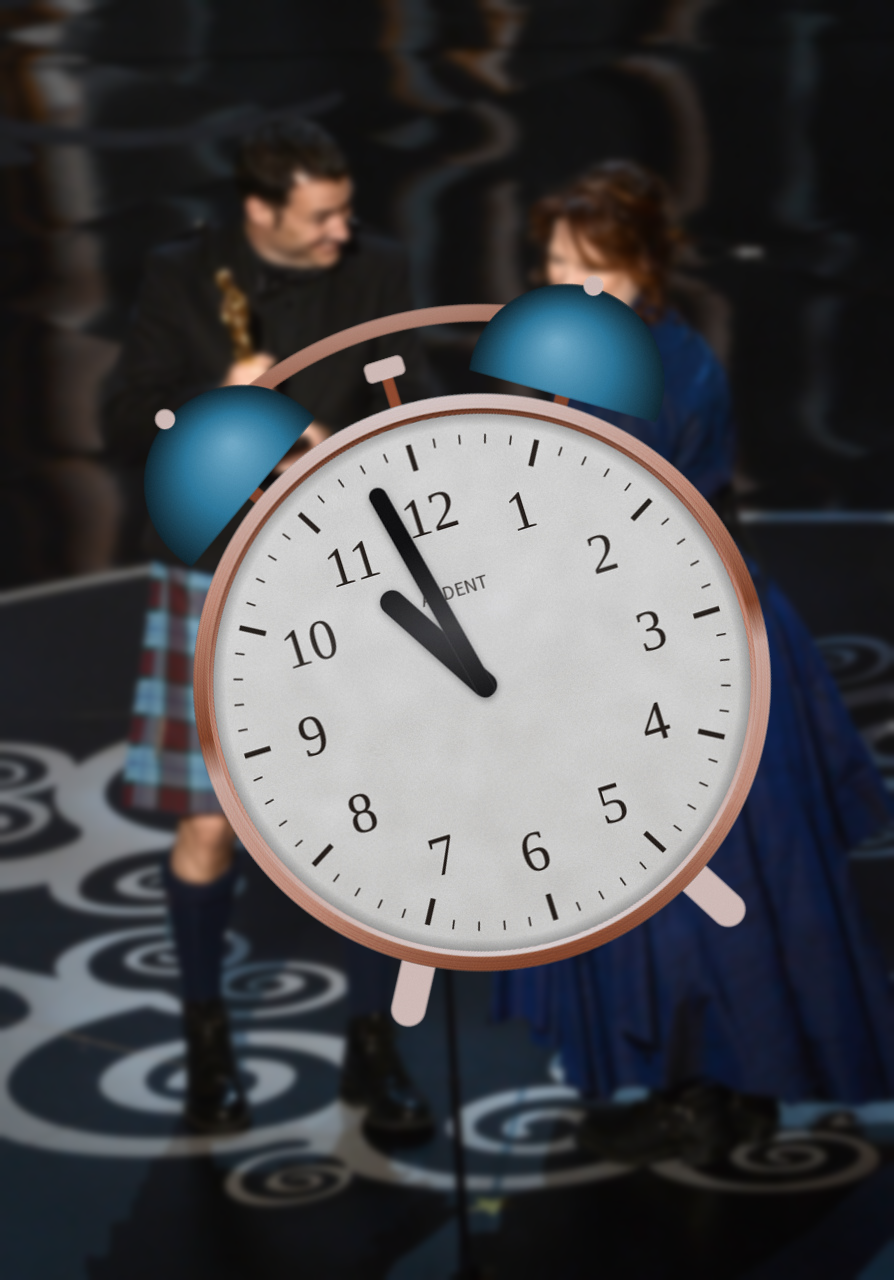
10:58
